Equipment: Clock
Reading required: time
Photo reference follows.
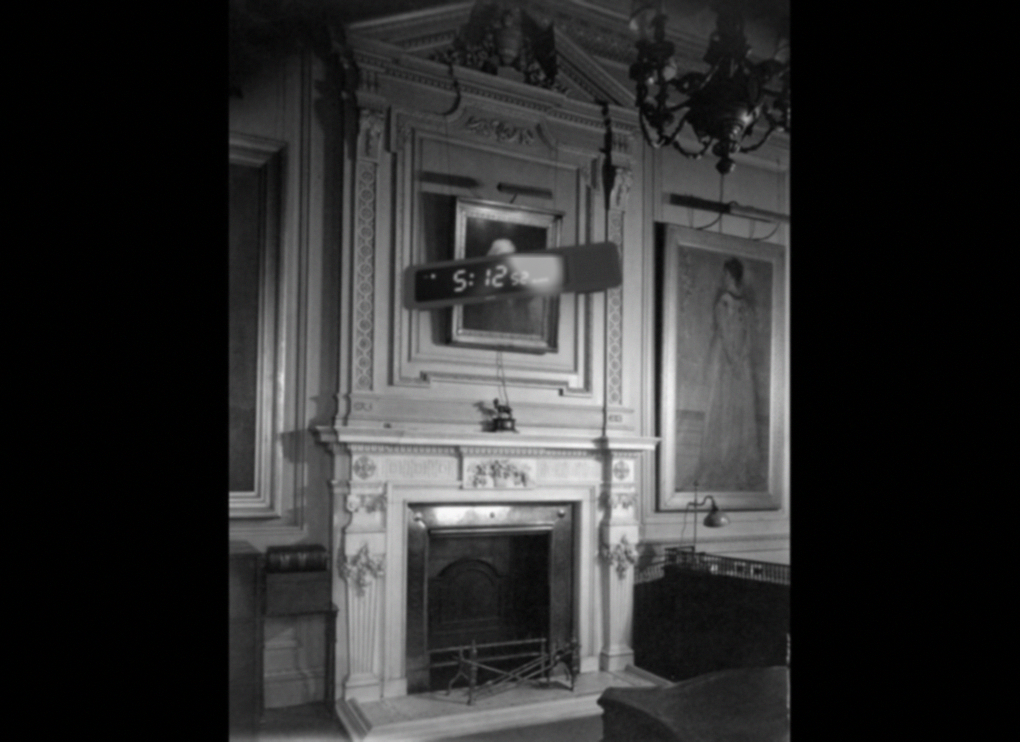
5:12
